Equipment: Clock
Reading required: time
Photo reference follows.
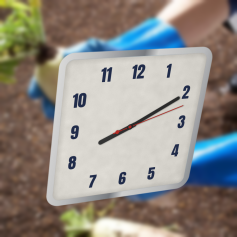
8:10:12
